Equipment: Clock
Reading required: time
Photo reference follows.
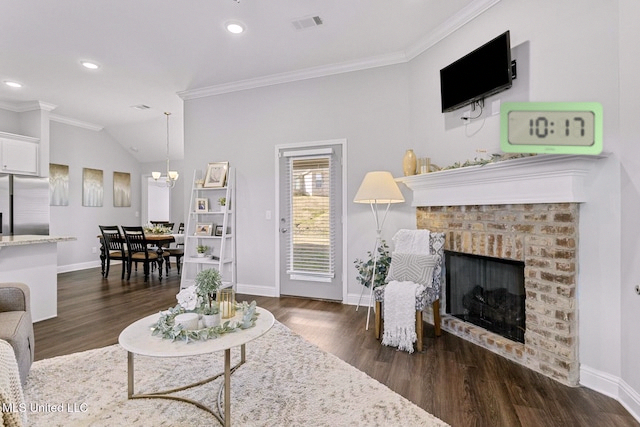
10:17
